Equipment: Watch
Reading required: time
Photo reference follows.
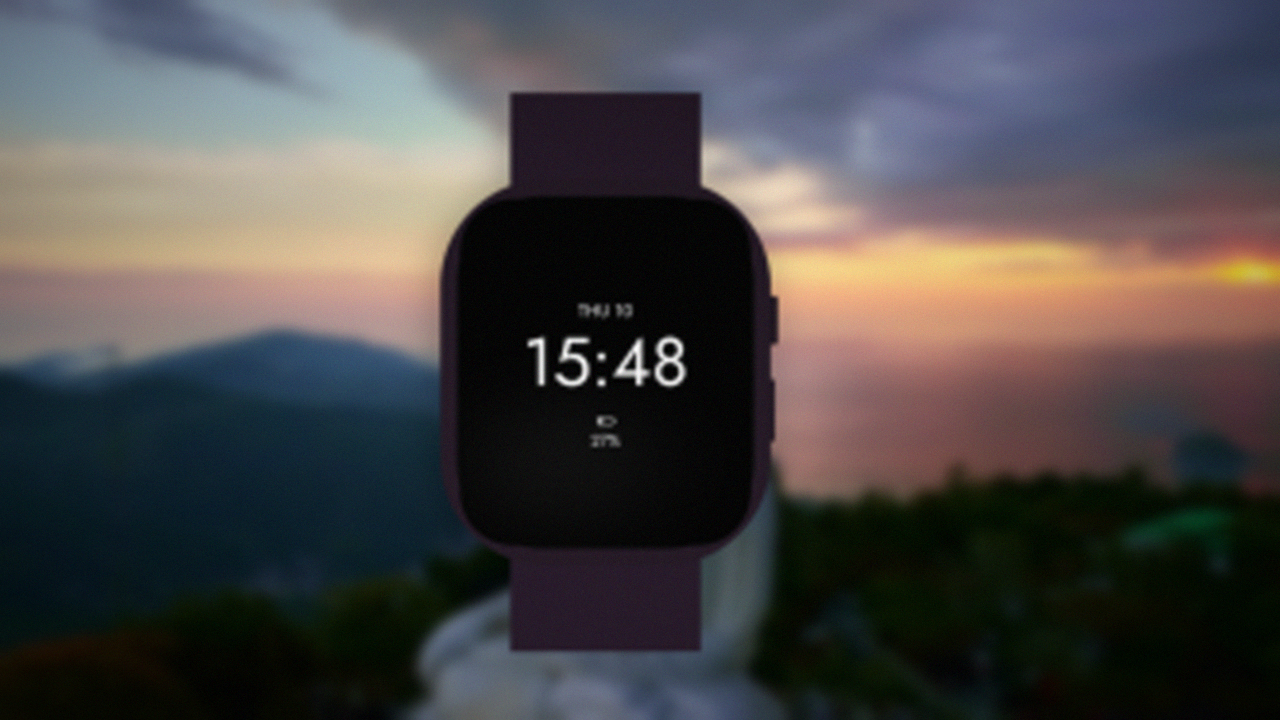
15:48
